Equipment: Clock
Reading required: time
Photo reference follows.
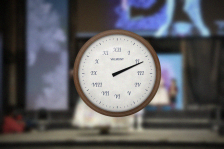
2:11
